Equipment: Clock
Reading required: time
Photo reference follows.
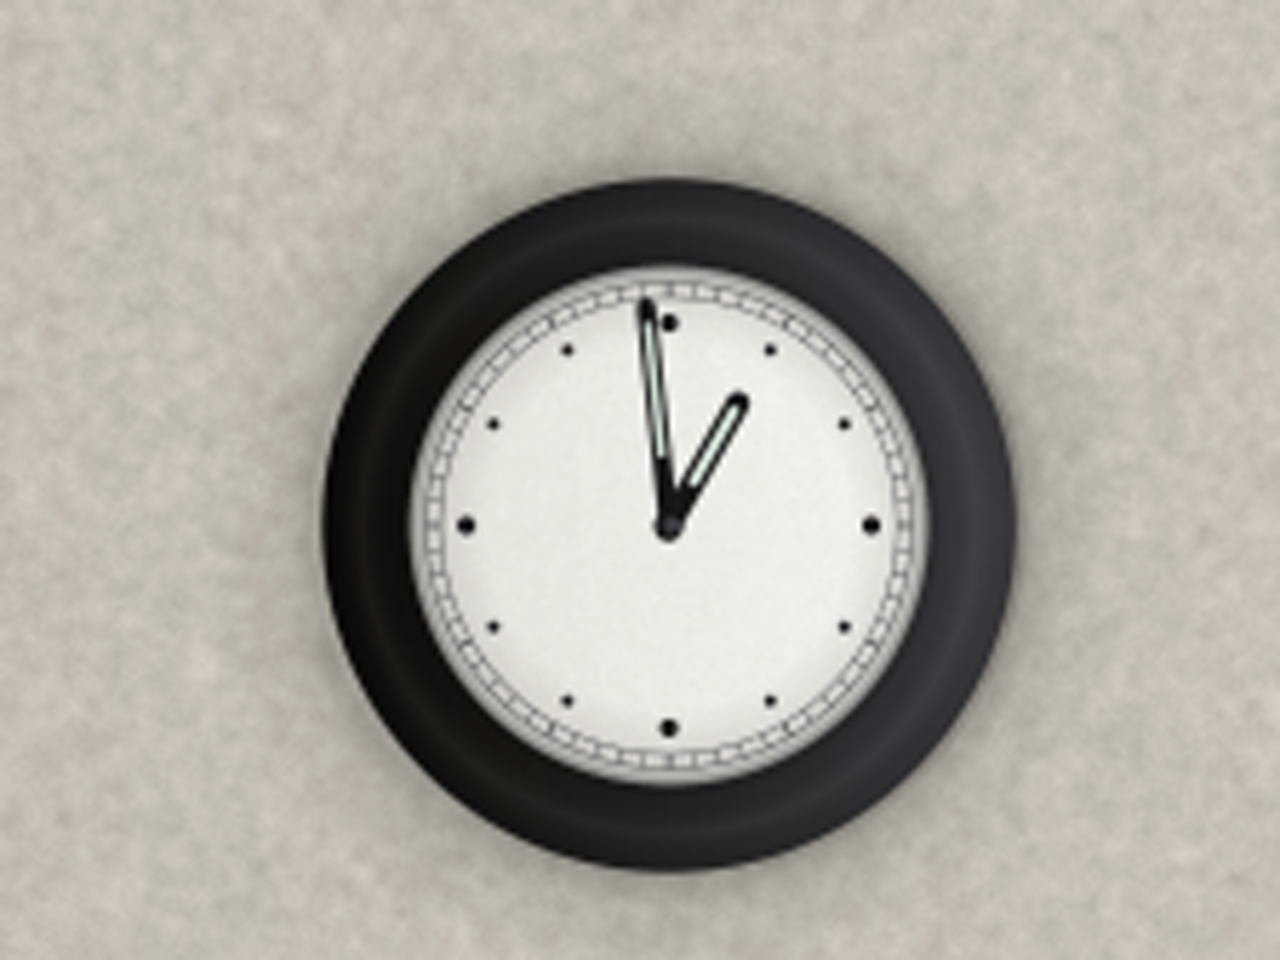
12:59
